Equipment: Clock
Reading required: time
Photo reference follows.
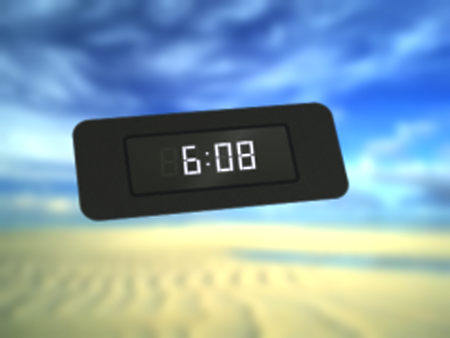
6:08
